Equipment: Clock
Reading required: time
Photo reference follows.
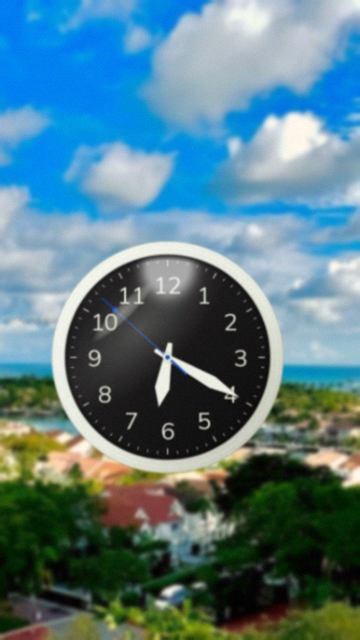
6:19:52
